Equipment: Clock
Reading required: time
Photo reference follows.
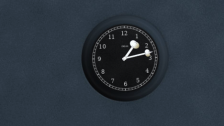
1:13
